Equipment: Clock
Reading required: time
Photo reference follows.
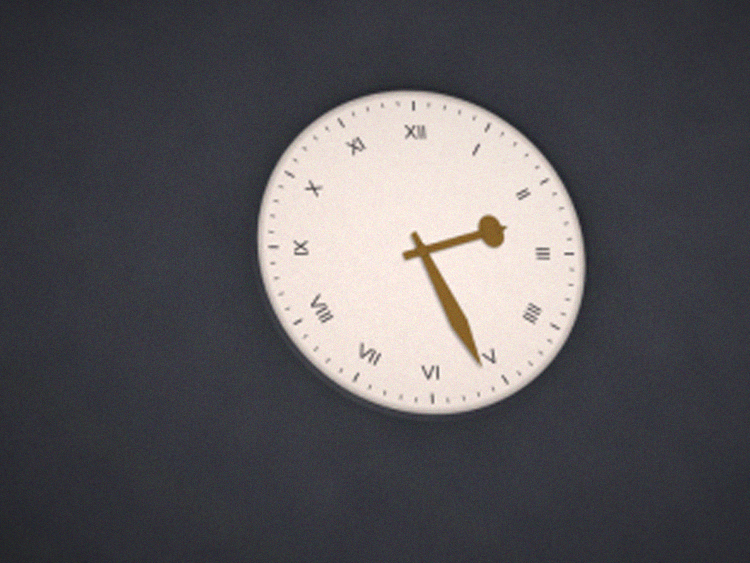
2:26
